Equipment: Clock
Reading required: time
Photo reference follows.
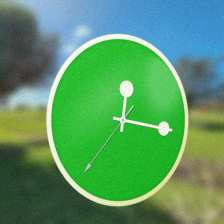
12:16:37
